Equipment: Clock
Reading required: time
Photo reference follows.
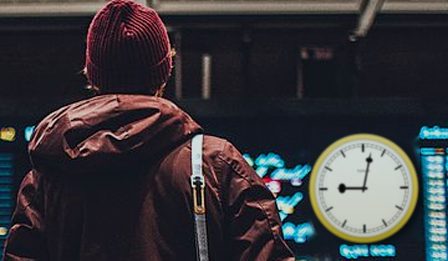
9:02
